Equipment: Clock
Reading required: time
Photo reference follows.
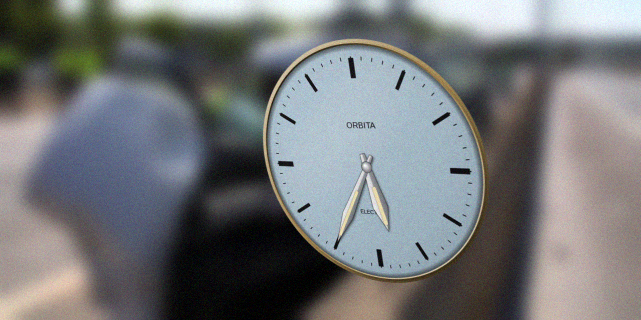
5:35
